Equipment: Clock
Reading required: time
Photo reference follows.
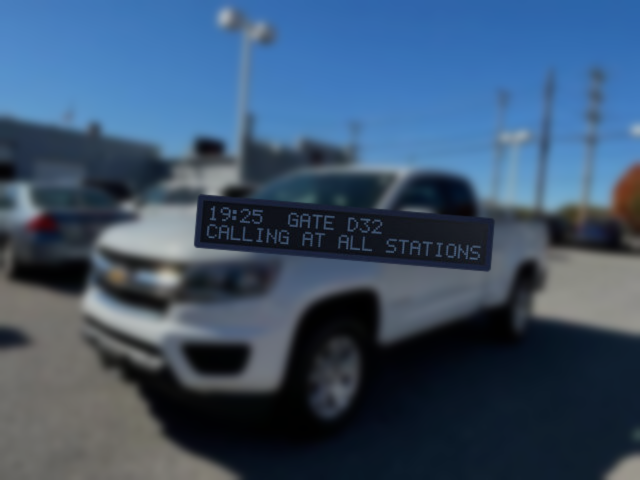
19:25
